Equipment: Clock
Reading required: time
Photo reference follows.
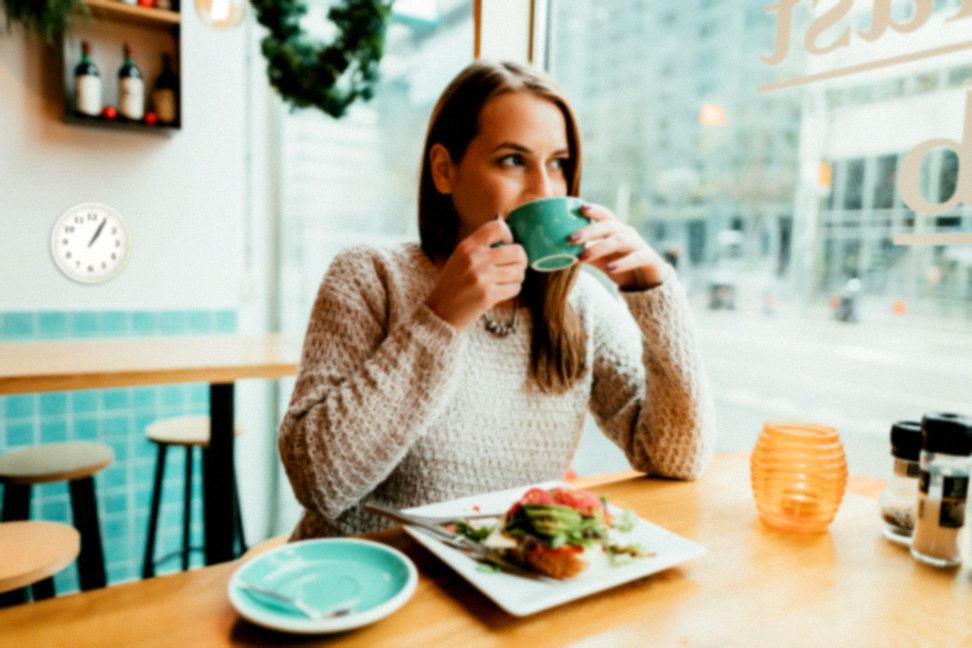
1:05
